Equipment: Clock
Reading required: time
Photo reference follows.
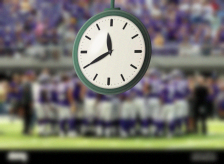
11:40
